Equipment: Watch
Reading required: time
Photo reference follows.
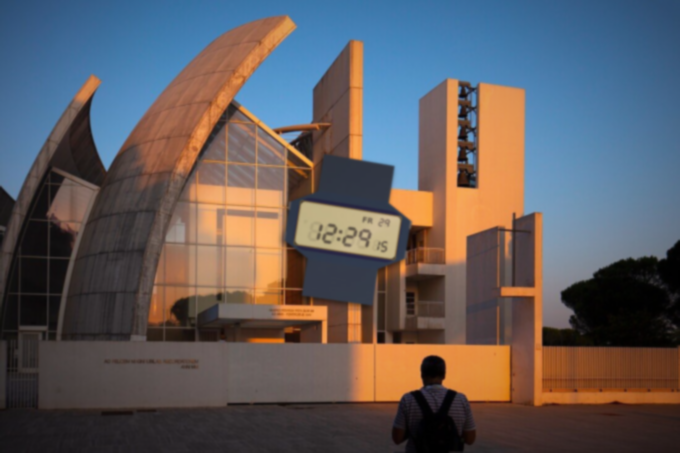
12:29:15
